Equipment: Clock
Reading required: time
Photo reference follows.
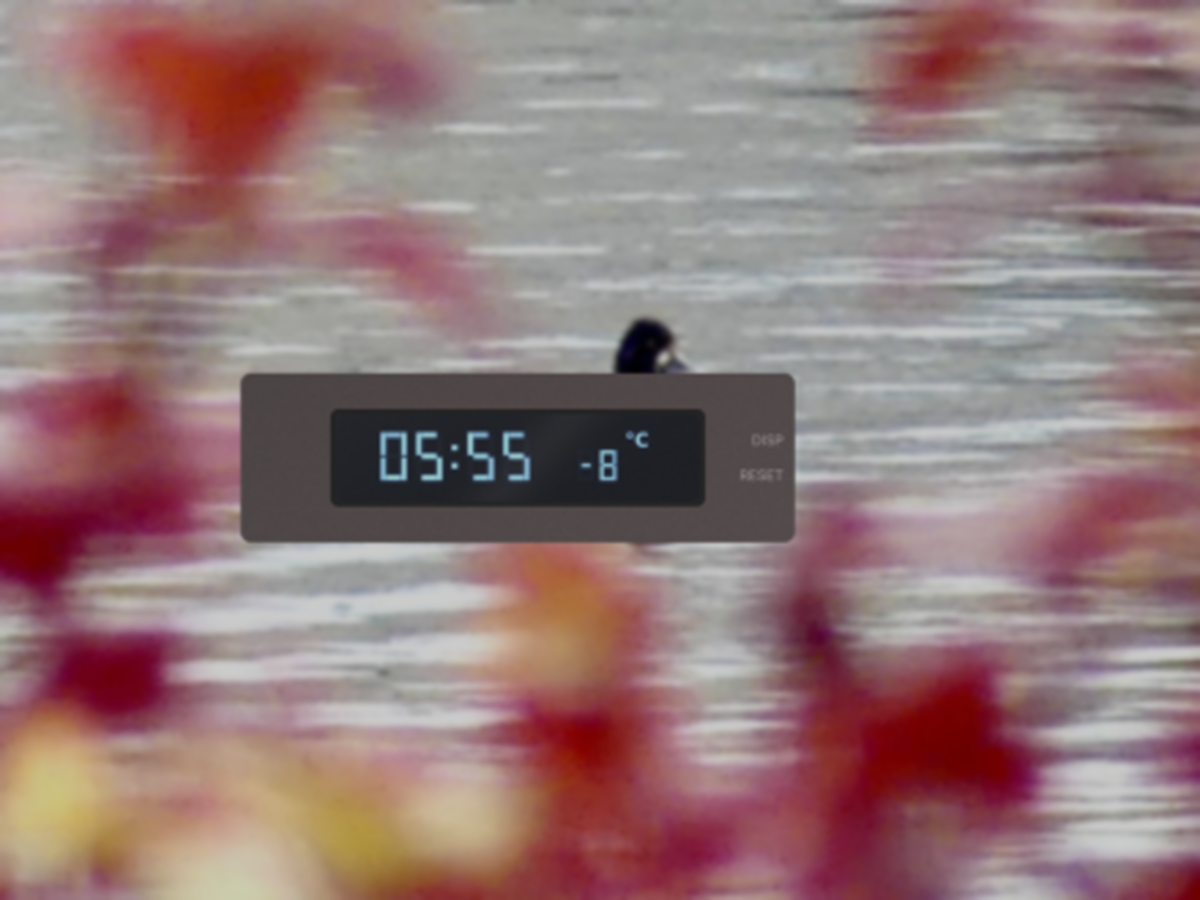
5:55
